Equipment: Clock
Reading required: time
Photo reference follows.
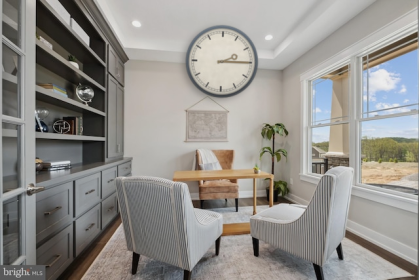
2:15
